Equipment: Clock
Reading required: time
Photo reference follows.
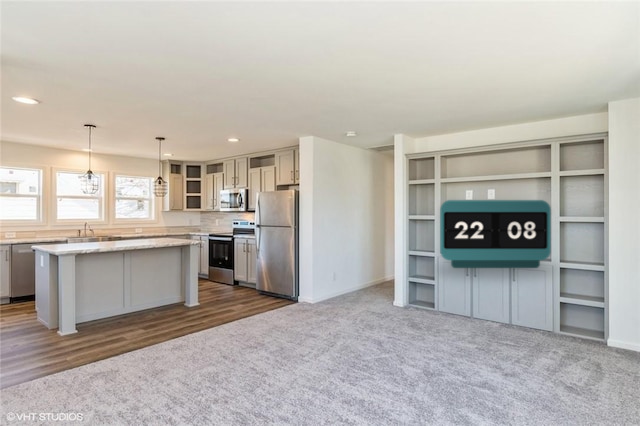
22:08
